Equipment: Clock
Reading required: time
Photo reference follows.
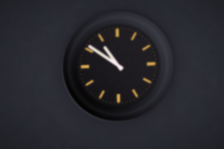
10:51
